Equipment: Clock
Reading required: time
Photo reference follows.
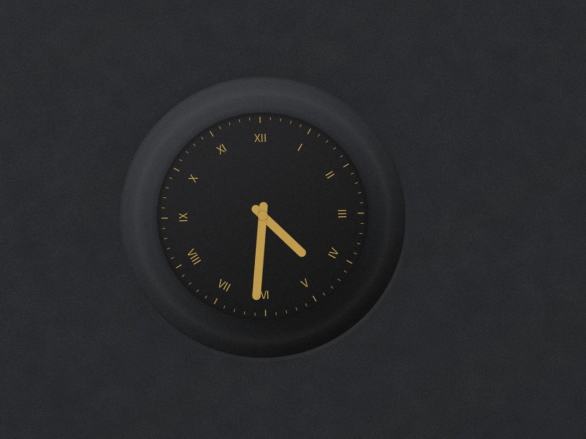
4:31
